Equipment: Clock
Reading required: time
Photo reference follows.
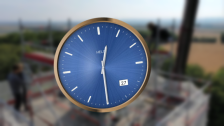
12:30
